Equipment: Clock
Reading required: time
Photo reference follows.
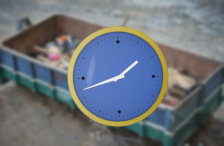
1:42
